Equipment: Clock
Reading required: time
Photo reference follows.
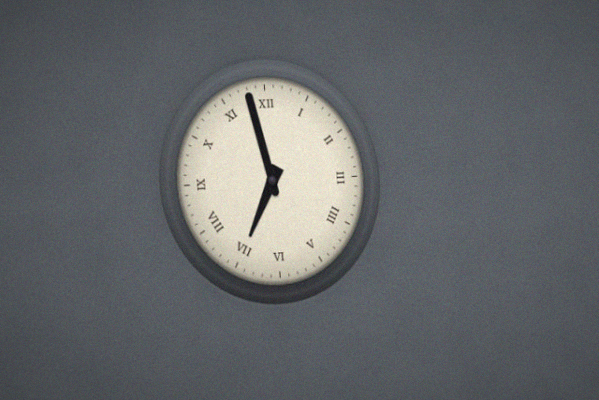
6:58
